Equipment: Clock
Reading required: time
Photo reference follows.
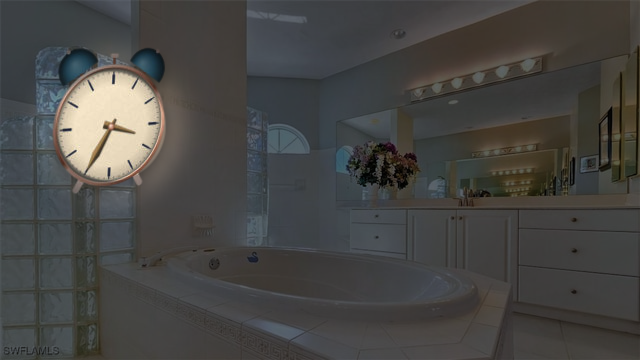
3:35
